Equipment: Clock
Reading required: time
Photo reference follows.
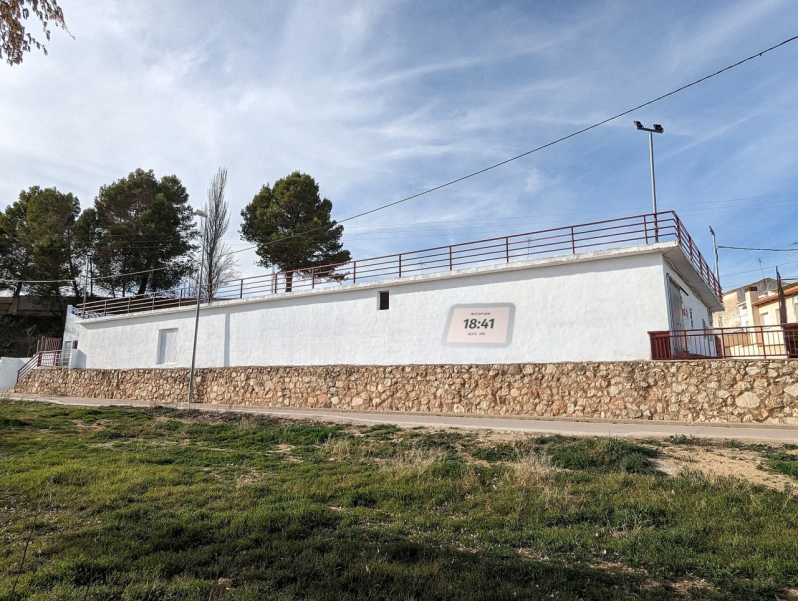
18:41
